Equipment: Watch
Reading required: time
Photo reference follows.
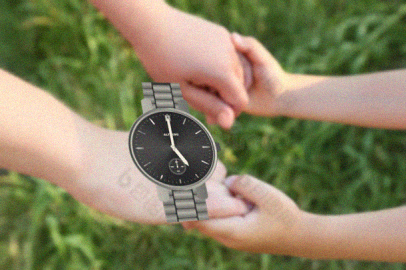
5:00
